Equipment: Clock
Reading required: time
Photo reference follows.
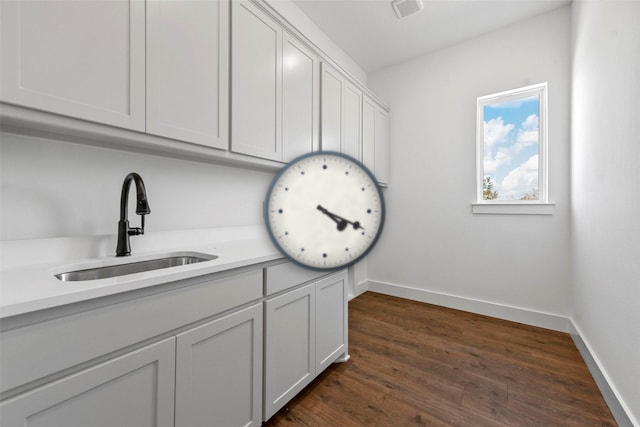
4:19
